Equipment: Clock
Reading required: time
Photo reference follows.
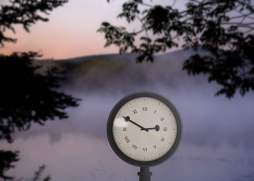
2:50
